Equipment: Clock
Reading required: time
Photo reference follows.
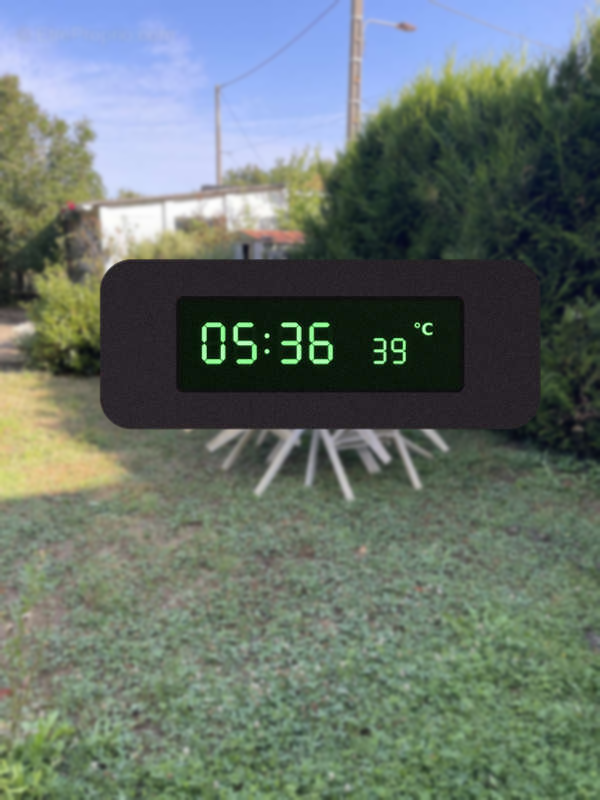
5:36
